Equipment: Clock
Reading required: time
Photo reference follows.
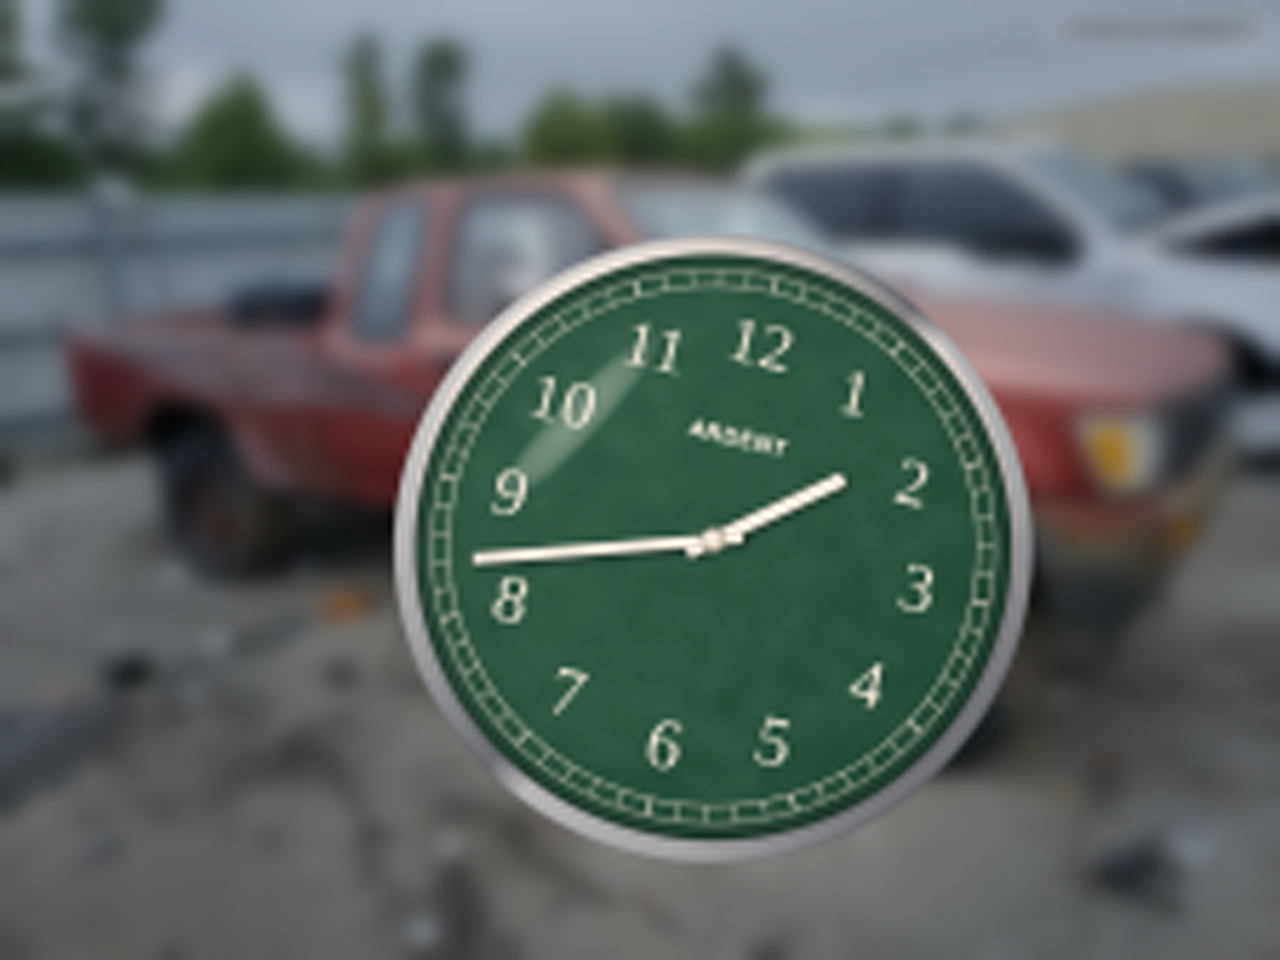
1:42
